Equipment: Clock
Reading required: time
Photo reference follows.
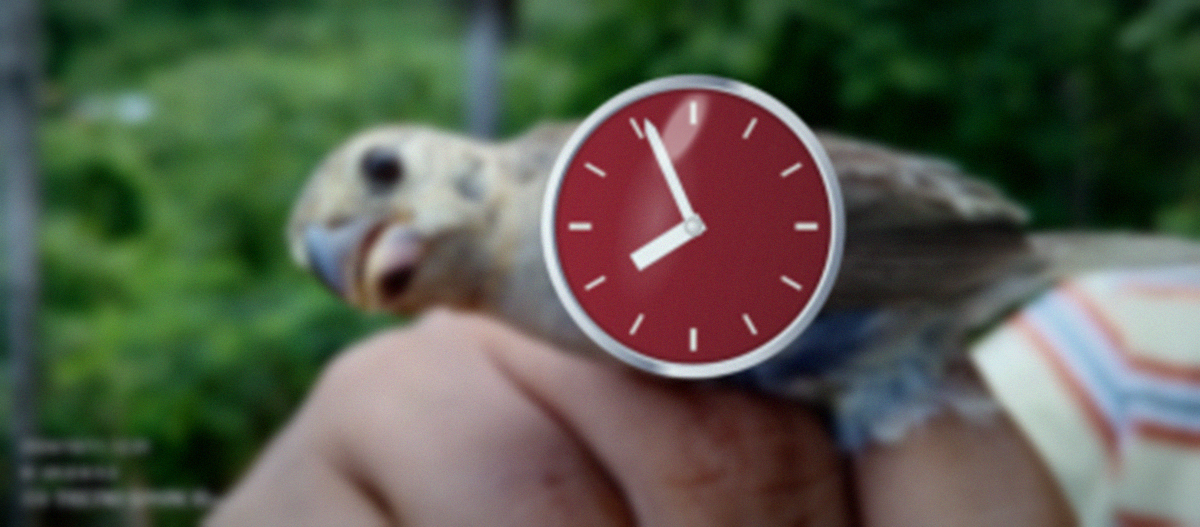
7:56
